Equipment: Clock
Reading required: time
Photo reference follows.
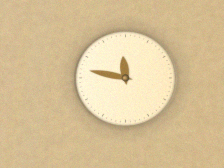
11:47
